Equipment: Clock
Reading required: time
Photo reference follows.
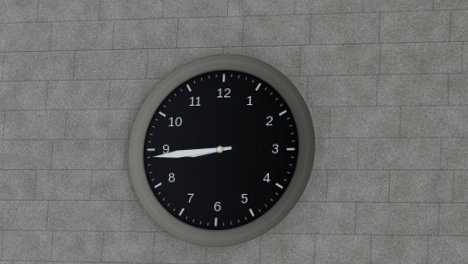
8:44
